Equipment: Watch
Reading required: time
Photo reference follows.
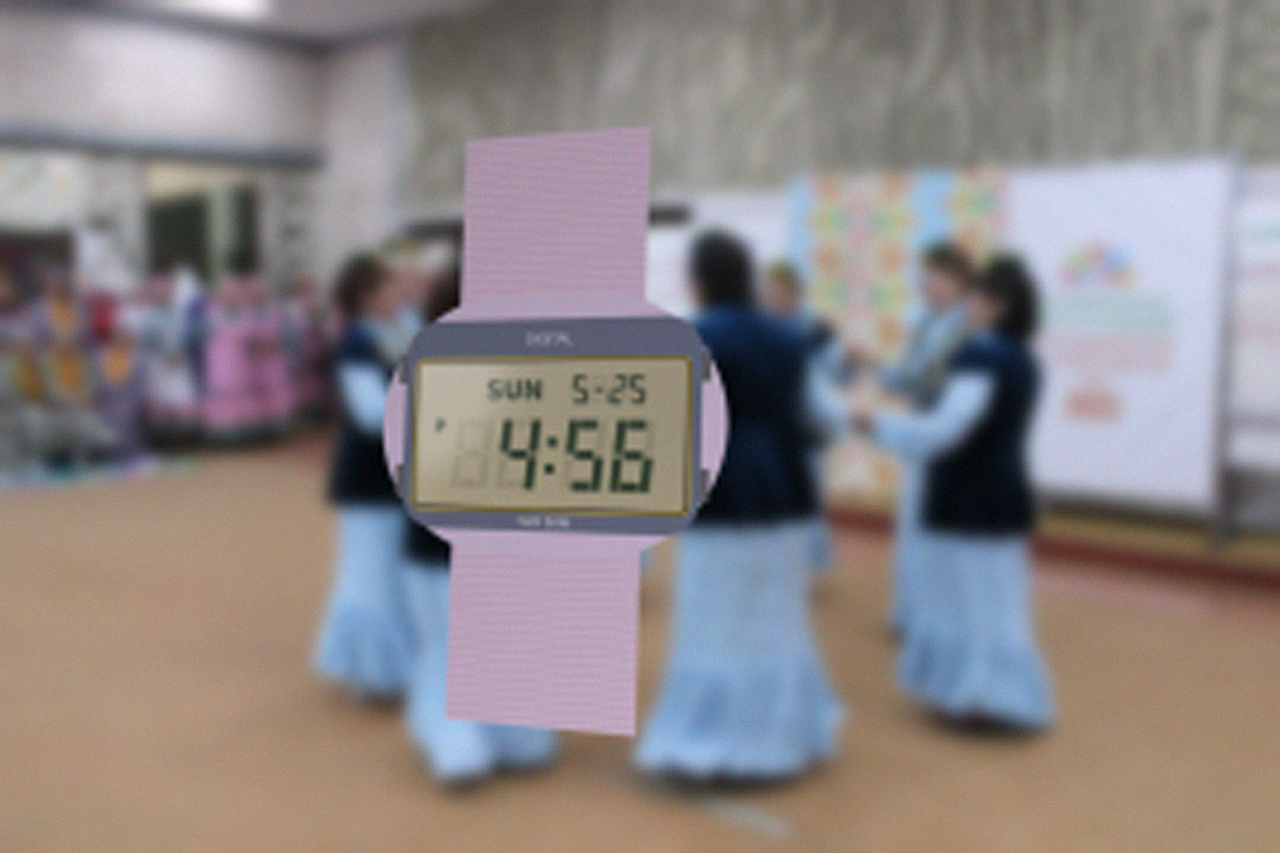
4:56
